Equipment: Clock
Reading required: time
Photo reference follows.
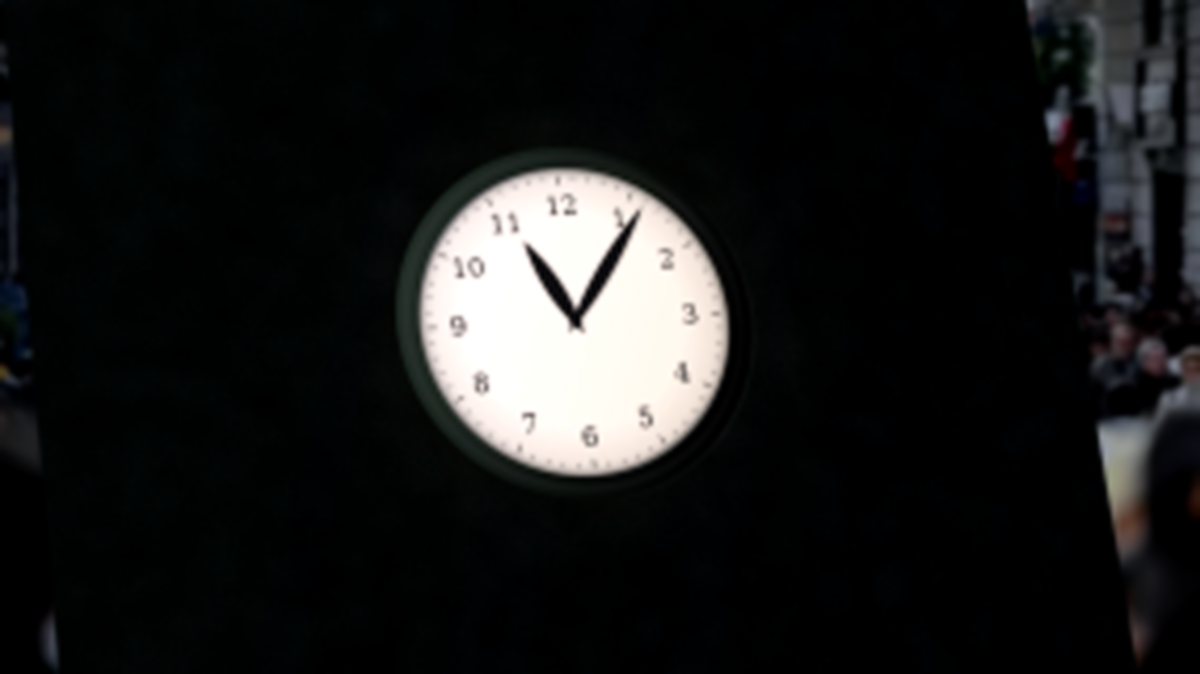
11:06
